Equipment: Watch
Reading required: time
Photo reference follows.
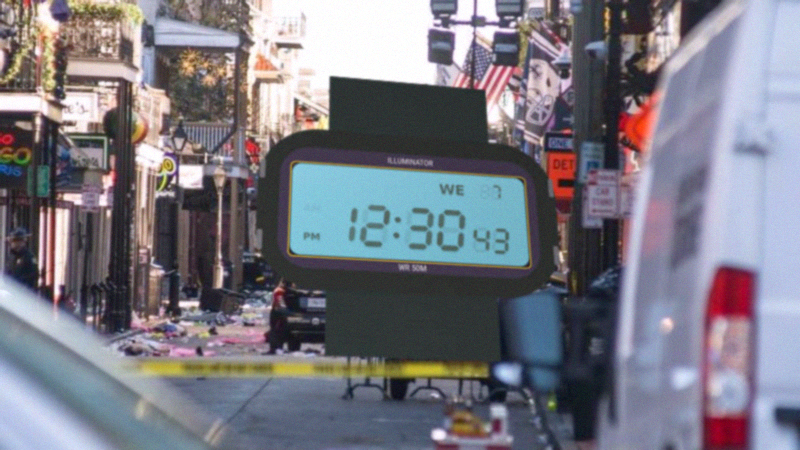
12:30:43
